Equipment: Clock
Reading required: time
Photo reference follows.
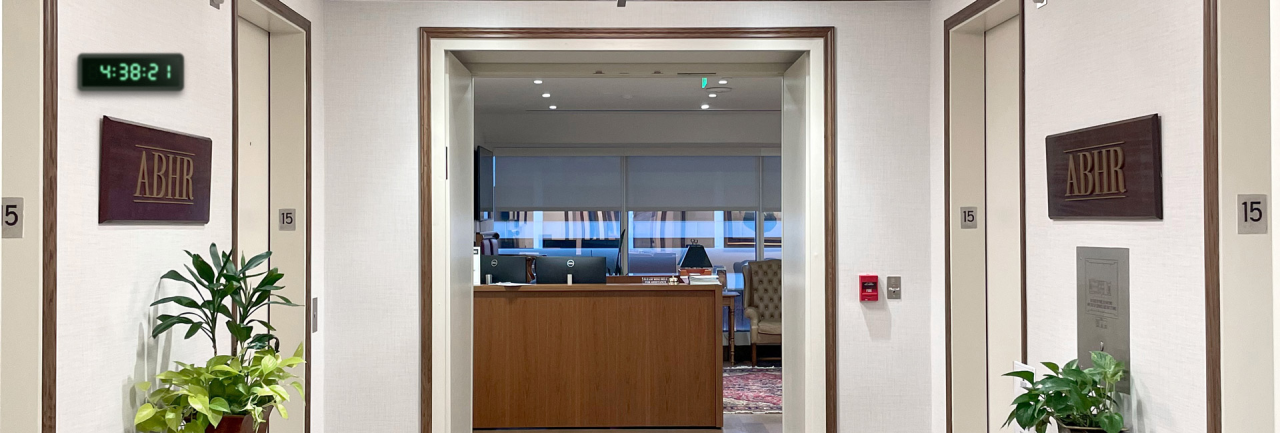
4:38:21
